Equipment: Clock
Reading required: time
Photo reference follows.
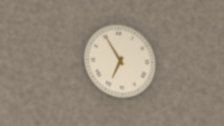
6:55
